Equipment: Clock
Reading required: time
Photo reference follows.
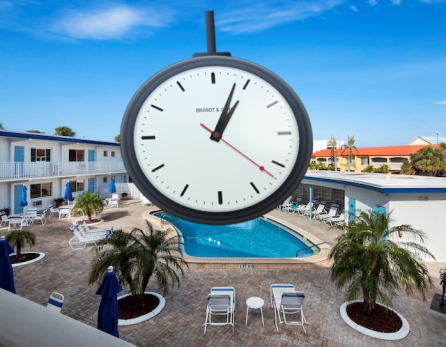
1:03:22
